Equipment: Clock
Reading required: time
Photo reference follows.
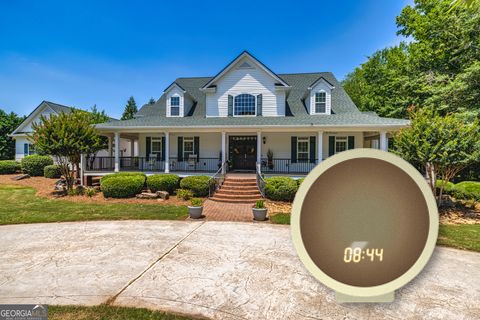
8:44
